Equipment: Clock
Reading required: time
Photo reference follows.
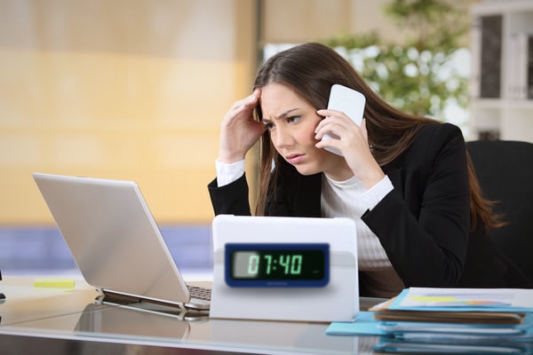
7:40
